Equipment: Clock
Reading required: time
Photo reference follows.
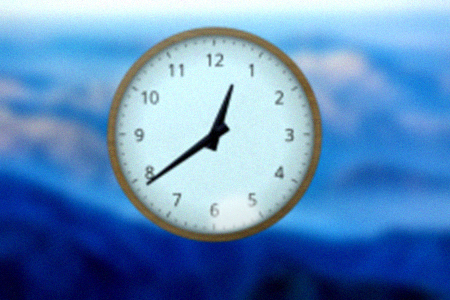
12:39
